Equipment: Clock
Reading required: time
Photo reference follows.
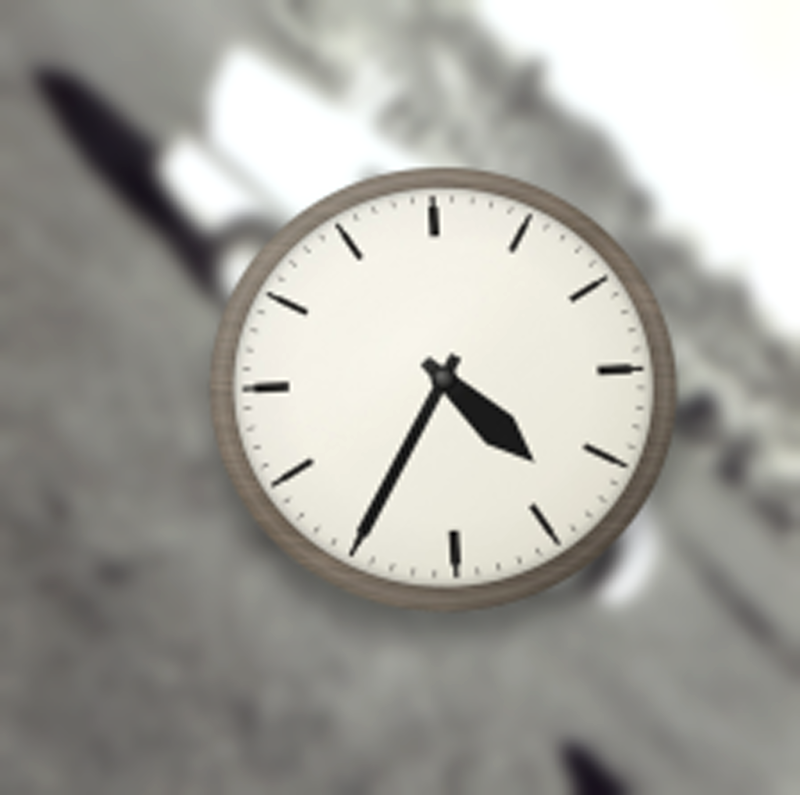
4:35
